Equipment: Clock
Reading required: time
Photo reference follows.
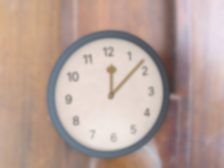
12:08
